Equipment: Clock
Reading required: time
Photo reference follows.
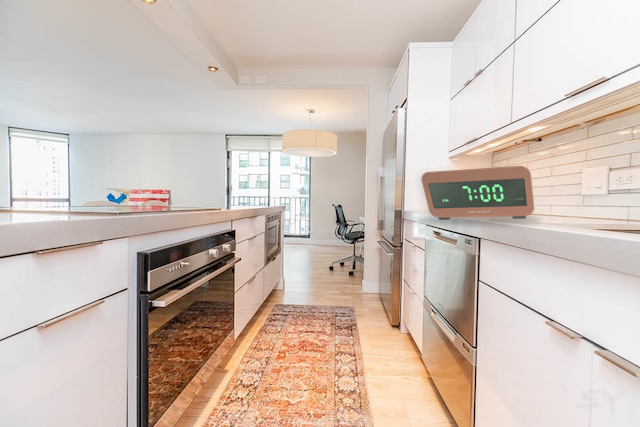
7:00
